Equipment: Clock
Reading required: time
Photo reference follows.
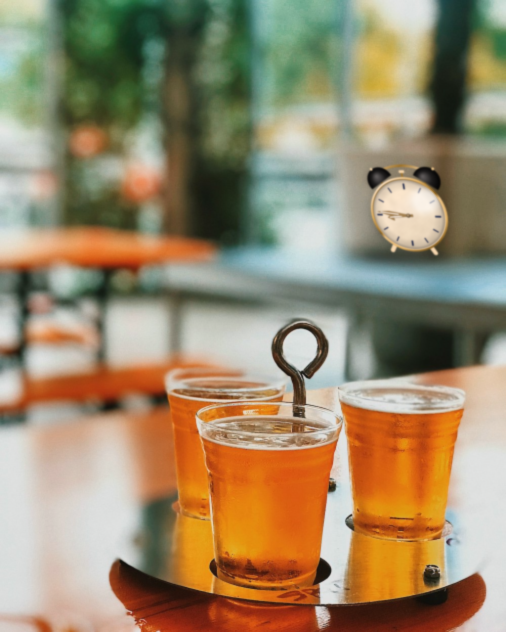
8:46
